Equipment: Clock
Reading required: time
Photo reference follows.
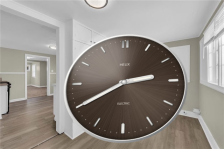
2:40
